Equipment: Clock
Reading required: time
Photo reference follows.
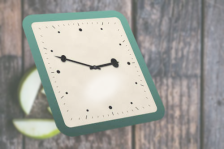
2:49
